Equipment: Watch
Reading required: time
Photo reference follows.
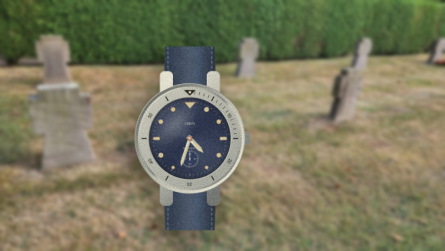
4:33
